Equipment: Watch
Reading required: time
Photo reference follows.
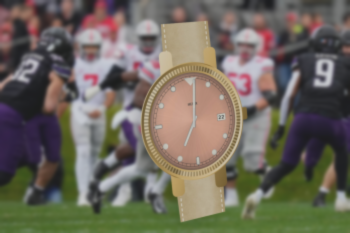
7:01
